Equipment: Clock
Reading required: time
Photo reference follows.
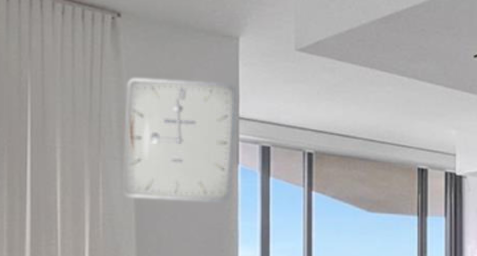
8:59
